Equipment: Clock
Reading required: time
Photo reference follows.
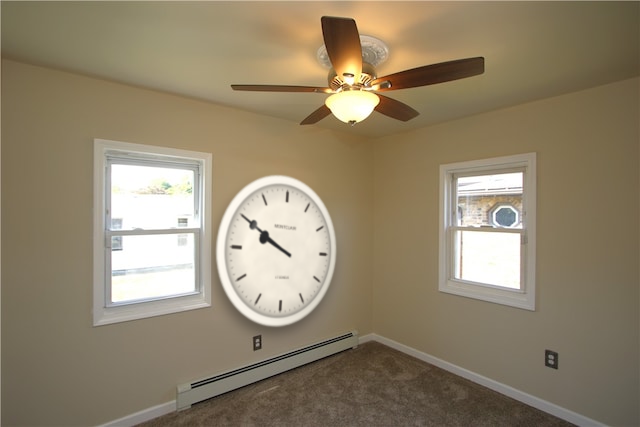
9:50
